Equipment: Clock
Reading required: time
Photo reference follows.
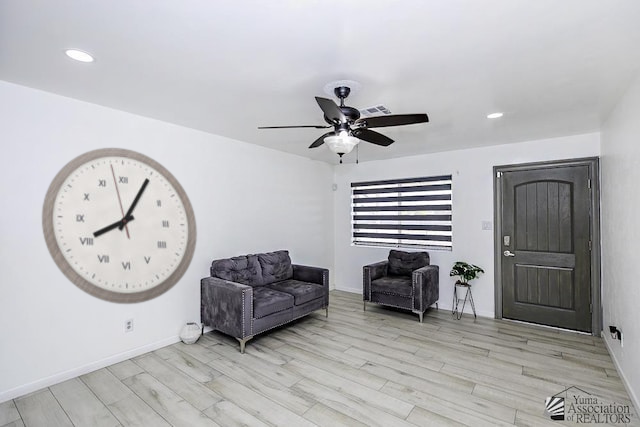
8:04:58
